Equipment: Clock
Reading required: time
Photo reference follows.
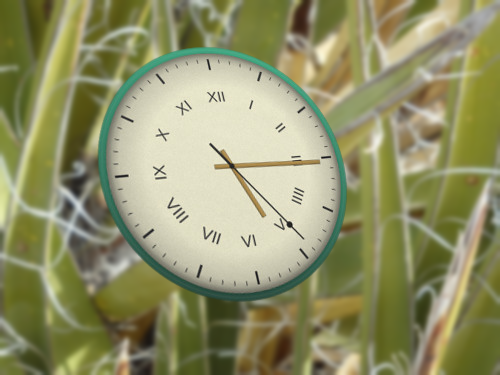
5:15:24
